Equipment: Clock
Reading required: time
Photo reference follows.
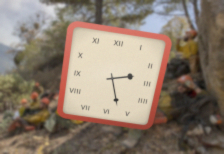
2:27
